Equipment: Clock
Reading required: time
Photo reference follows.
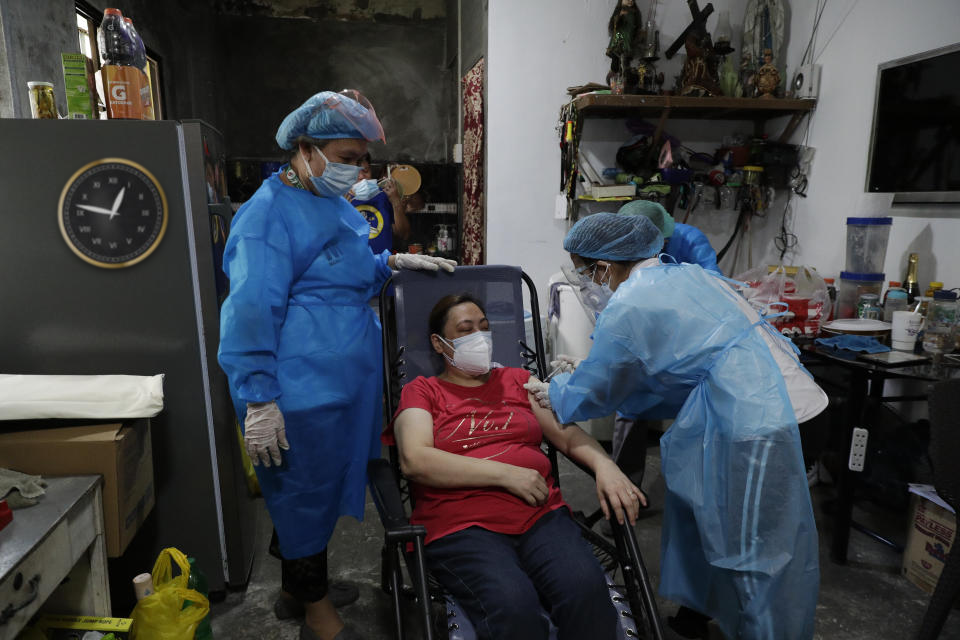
12:47
